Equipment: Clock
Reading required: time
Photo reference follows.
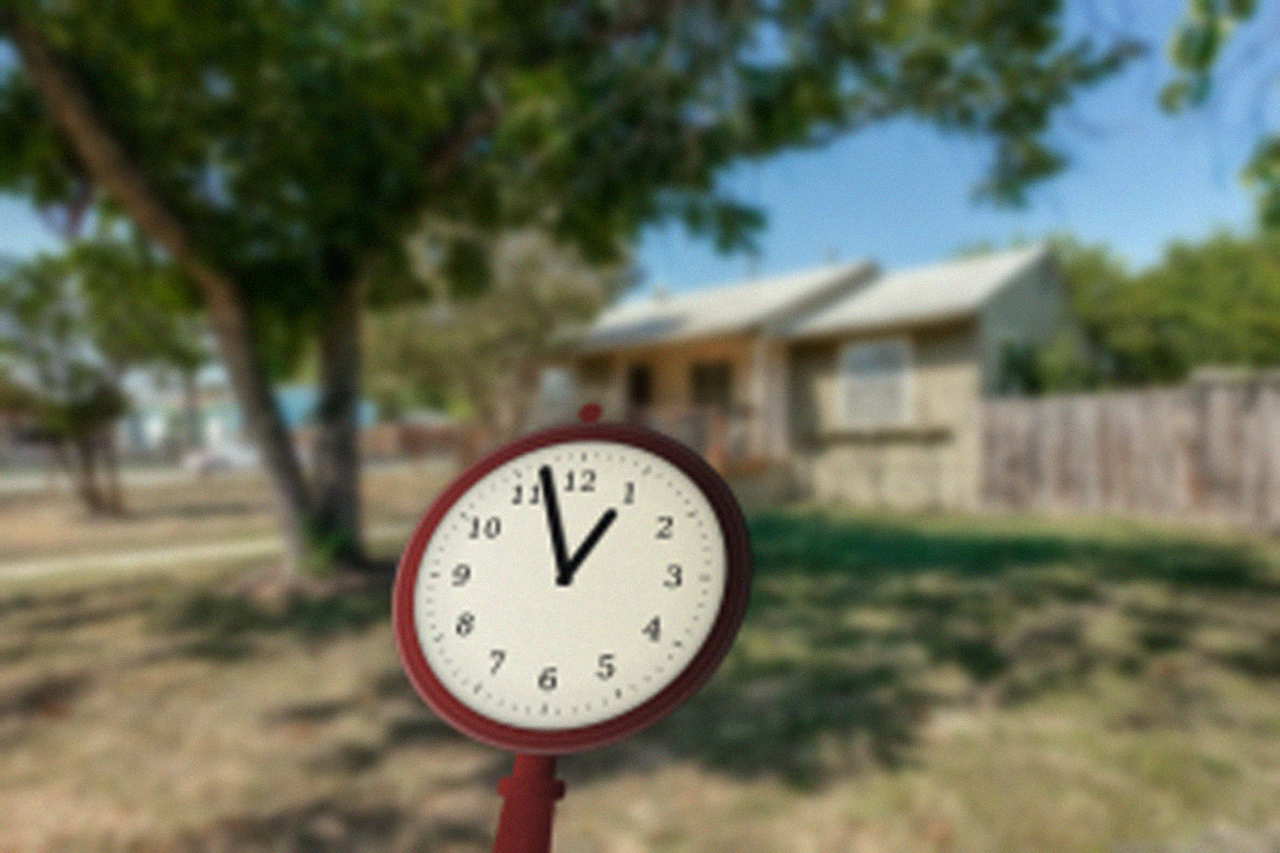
12:57
